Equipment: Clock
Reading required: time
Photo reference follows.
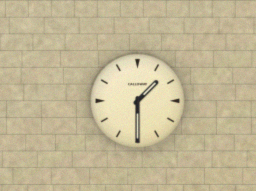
1:30
